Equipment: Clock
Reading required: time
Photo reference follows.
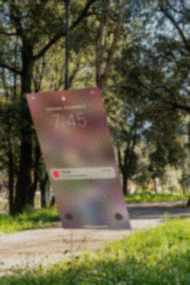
7:45
